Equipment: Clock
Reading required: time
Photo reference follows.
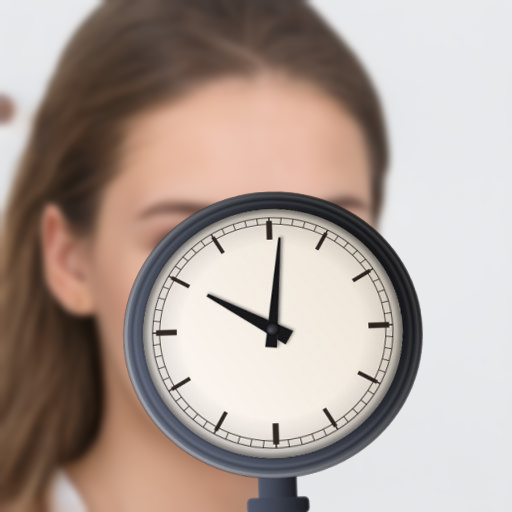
10:01
